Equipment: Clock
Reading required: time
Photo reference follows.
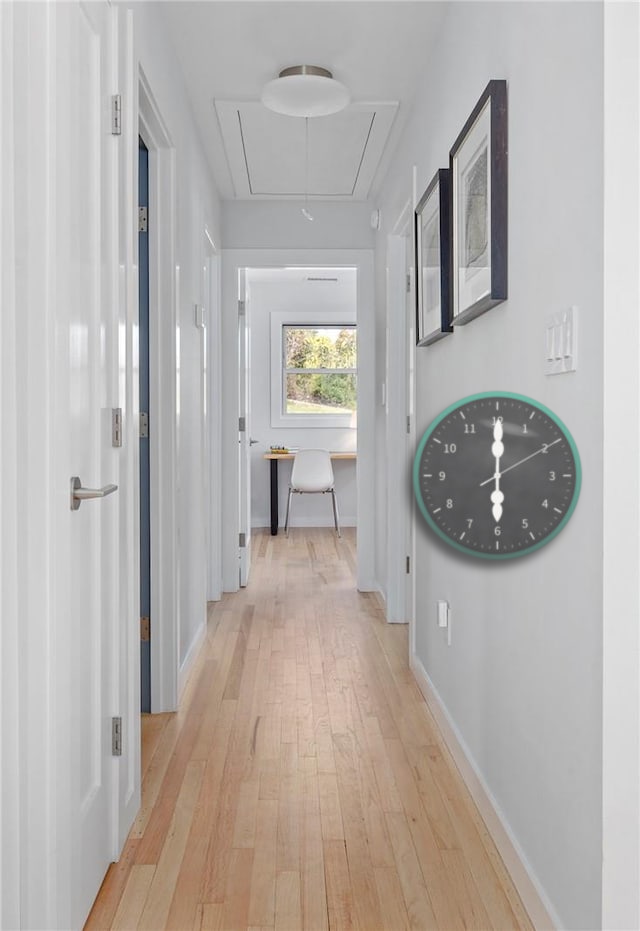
6:00:10
